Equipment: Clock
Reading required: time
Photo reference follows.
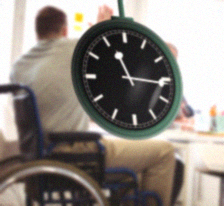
11:16
